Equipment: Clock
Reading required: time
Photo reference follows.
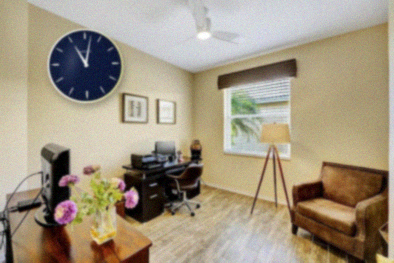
11:02
